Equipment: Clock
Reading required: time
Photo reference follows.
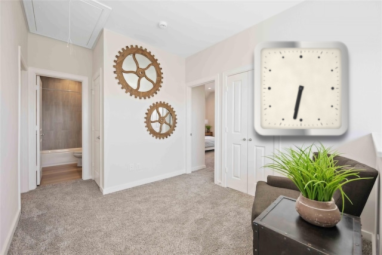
6:32
